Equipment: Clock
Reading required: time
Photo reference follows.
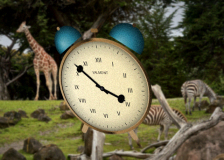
3:52
